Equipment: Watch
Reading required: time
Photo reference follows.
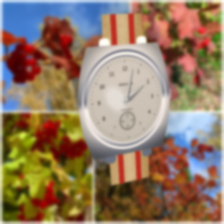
2:03
